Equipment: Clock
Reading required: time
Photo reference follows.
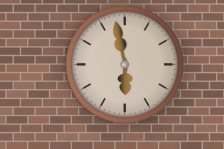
5:58
